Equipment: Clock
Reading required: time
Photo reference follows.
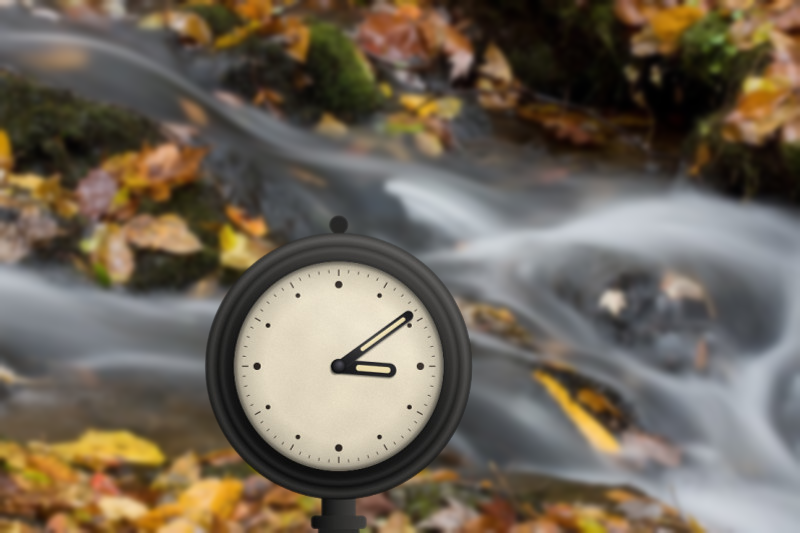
3:09
